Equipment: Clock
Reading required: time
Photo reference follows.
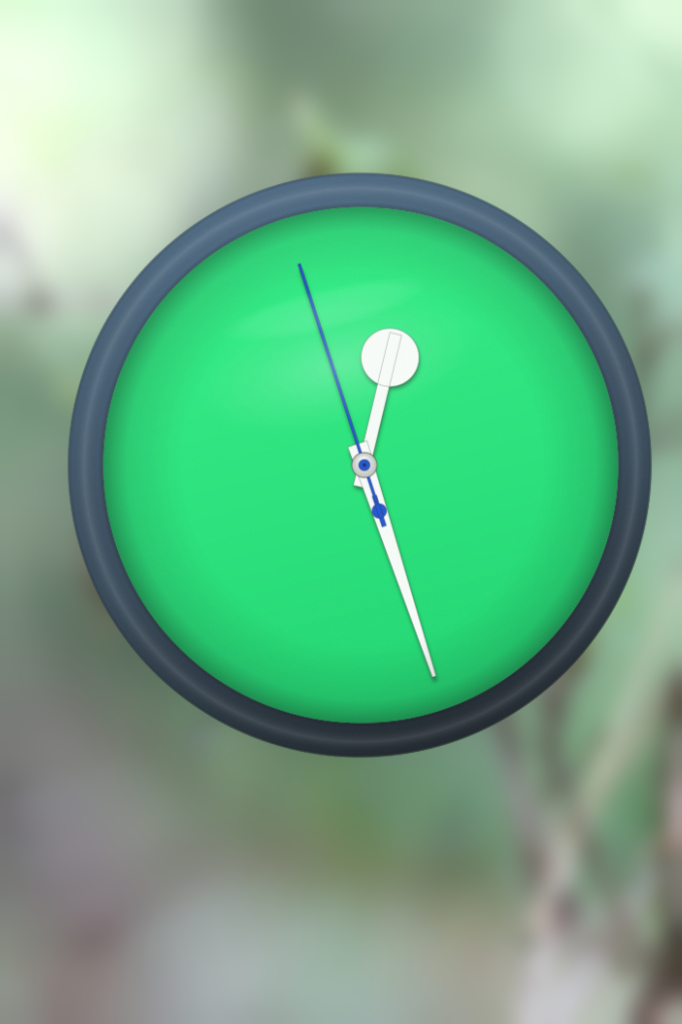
12:26:57
